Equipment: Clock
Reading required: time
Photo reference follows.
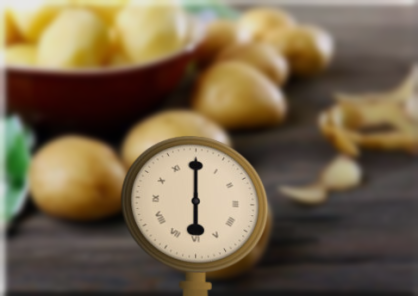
6:00
